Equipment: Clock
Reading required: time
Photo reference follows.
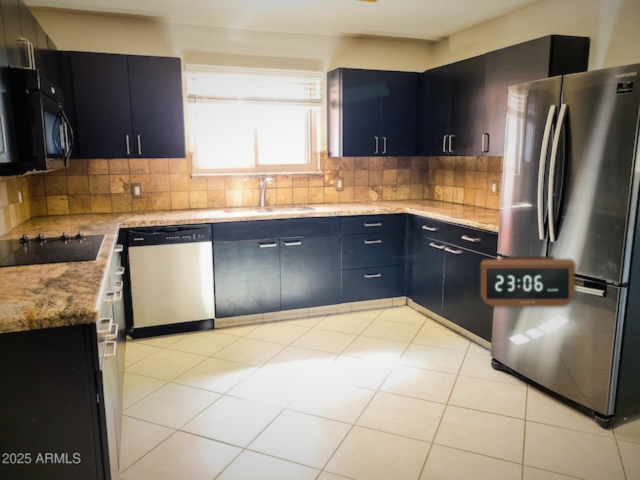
23:06
